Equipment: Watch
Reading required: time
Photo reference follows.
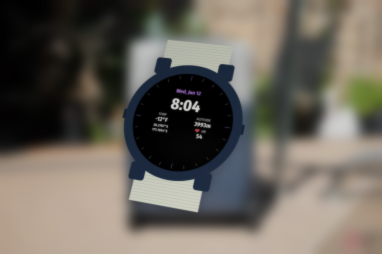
8:04
